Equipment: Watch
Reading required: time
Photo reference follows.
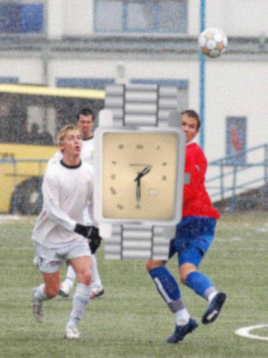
1:30
